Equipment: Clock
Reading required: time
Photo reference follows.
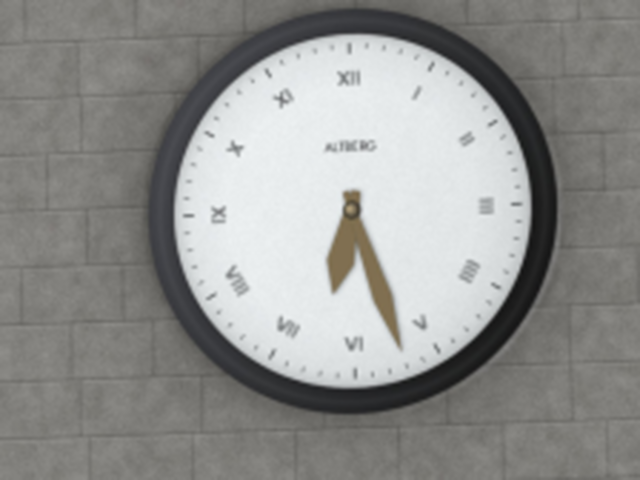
6:27
